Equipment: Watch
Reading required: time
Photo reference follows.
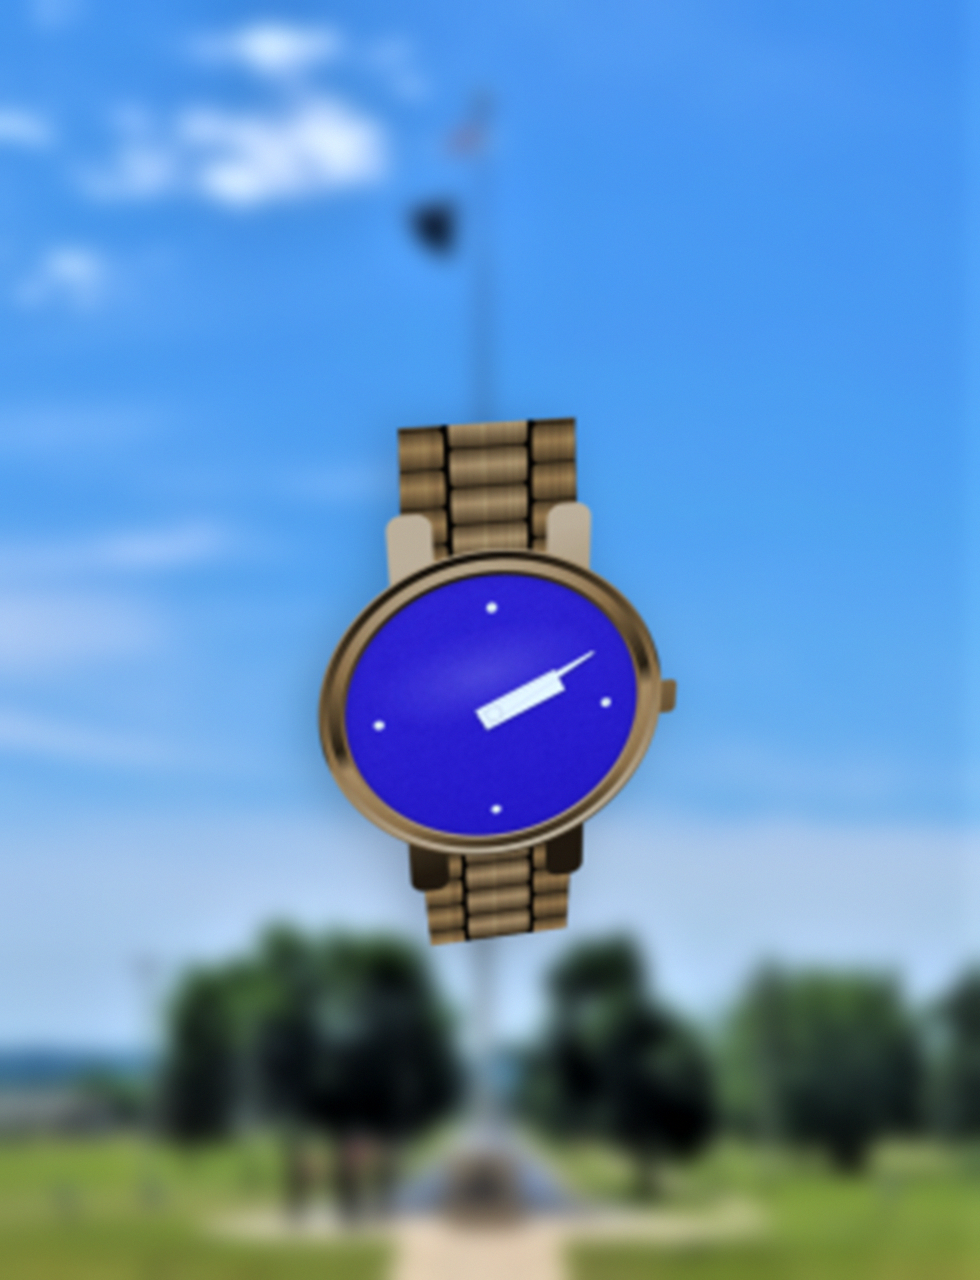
2:10
